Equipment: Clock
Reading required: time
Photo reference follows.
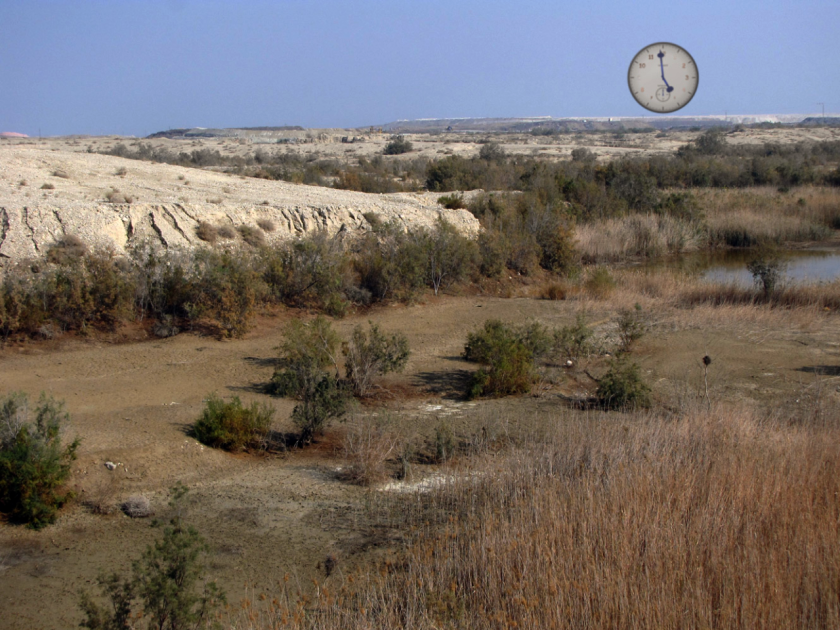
4:59
